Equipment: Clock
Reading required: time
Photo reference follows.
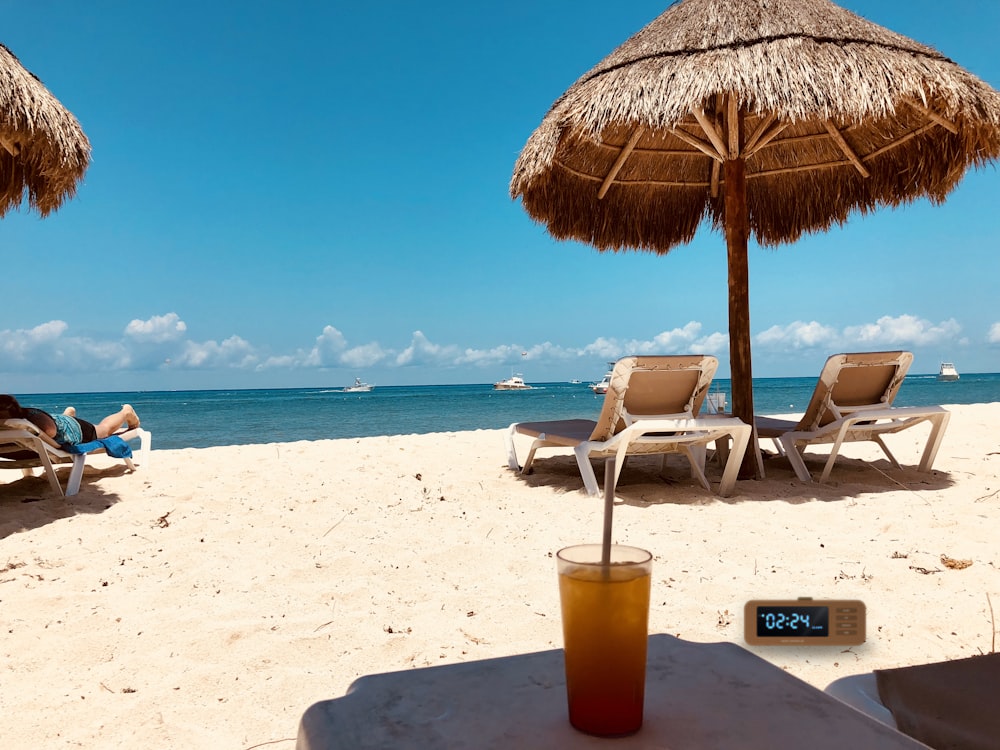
2:24
